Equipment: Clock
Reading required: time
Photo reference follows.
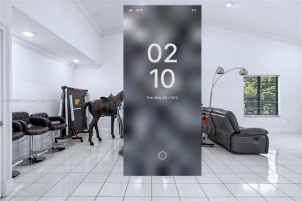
2:10
